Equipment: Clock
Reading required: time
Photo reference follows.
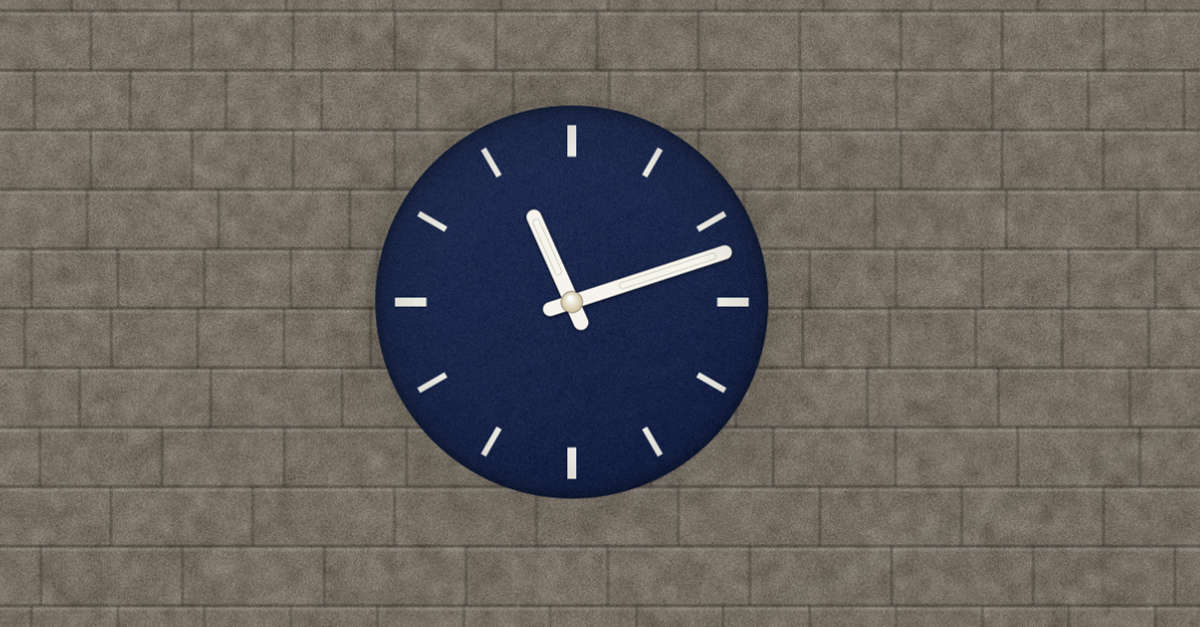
11:12
